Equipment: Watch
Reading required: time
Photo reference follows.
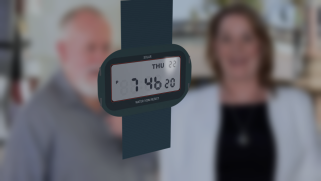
7:46:20
